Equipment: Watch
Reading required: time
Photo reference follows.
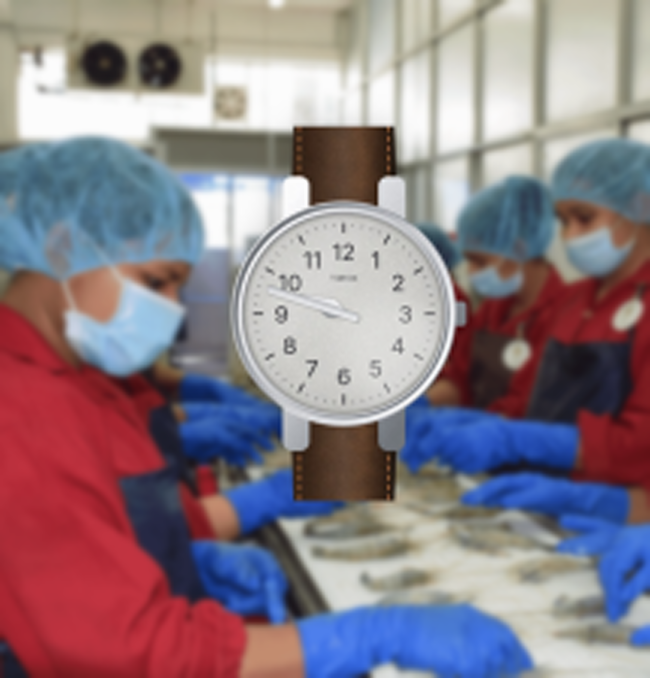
9:48
